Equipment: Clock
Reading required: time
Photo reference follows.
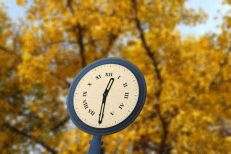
12:30
